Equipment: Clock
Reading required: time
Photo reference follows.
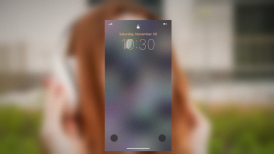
10:30
